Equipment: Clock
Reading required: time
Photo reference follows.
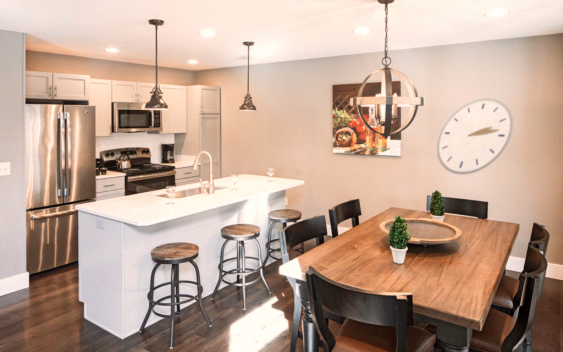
2:13
